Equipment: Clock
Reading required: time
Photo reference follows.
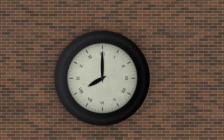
8:00
